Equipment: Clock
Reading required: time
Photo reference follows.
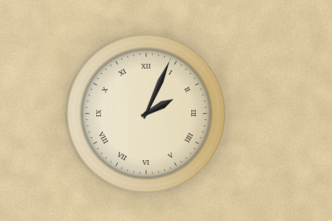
2:04
